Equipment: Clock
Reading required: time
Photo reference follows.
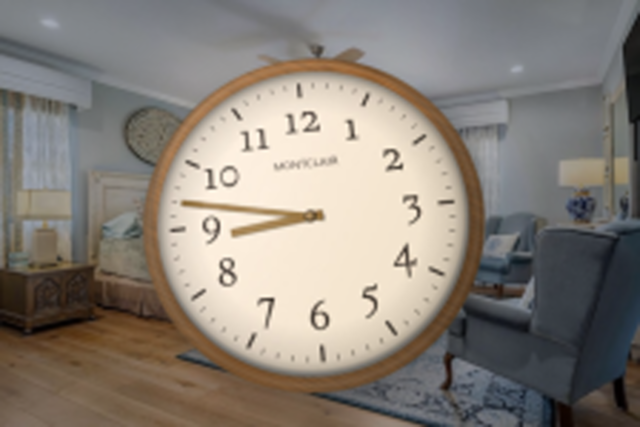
8:47
